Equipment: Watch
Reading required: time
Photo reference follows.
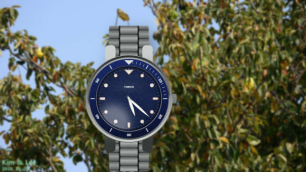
5:22
